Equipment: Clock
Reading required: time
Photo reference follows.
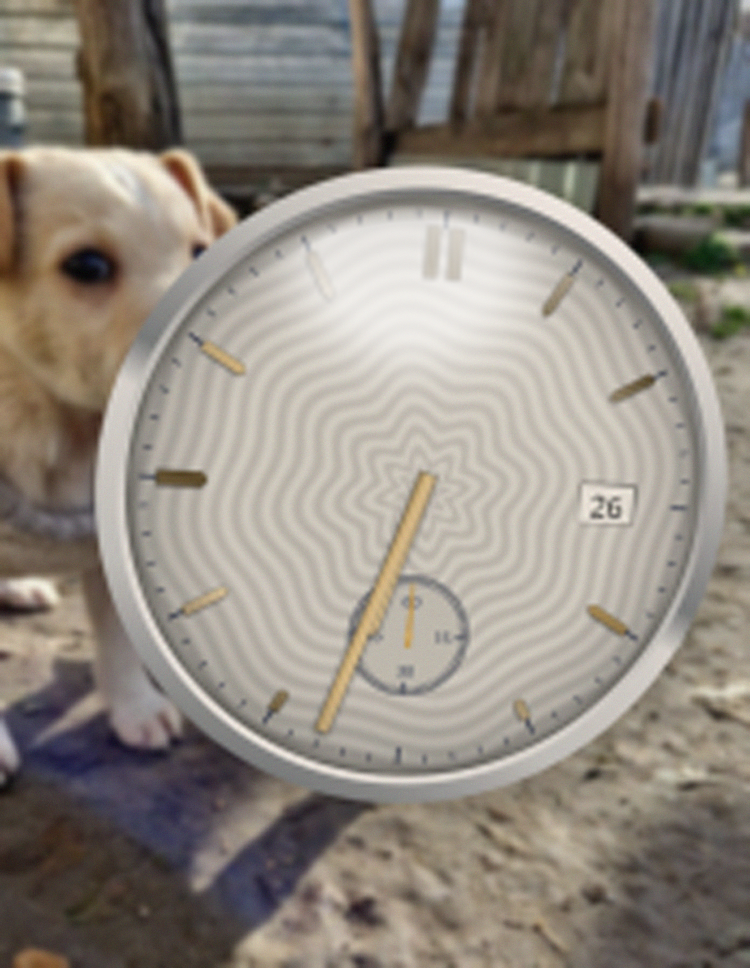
6:33
